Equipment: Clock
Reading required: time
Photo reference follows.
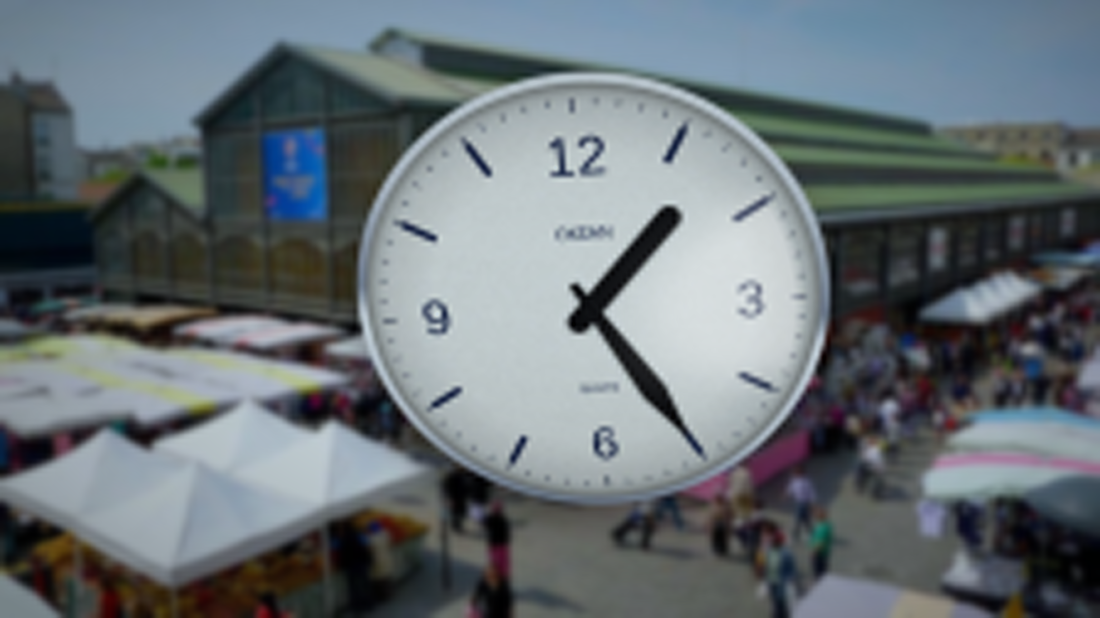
1:25
